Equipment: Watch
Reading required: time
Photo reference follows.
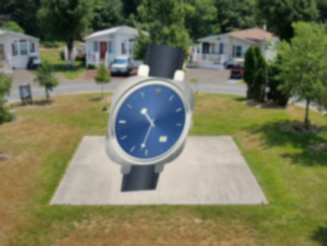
10:32
